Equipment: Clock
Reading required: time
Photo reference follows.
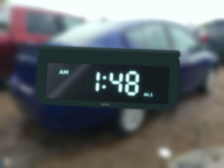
1:48
